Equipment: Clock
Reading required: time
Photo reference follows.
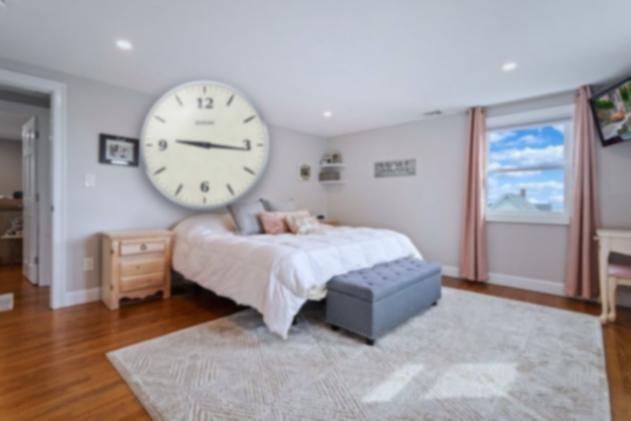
9:16
